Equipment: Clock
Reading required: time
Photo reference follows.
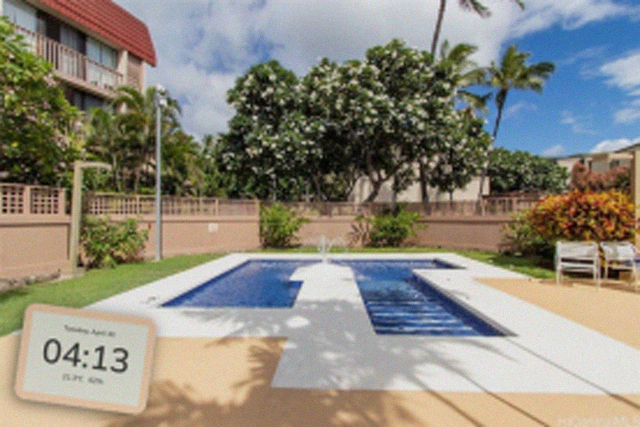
4:13
